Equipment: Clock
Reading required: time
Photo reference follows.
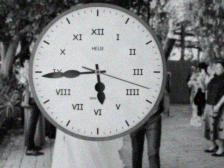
5:44:18
